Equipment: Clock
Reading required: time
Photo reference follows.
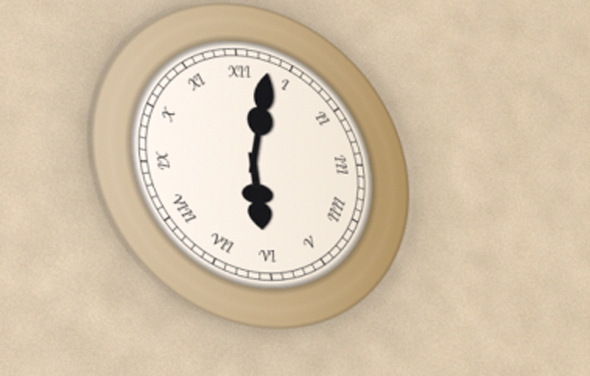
6:03
